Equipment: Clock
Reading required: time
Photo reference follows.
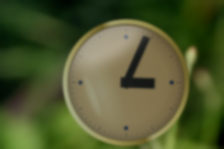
3:04
